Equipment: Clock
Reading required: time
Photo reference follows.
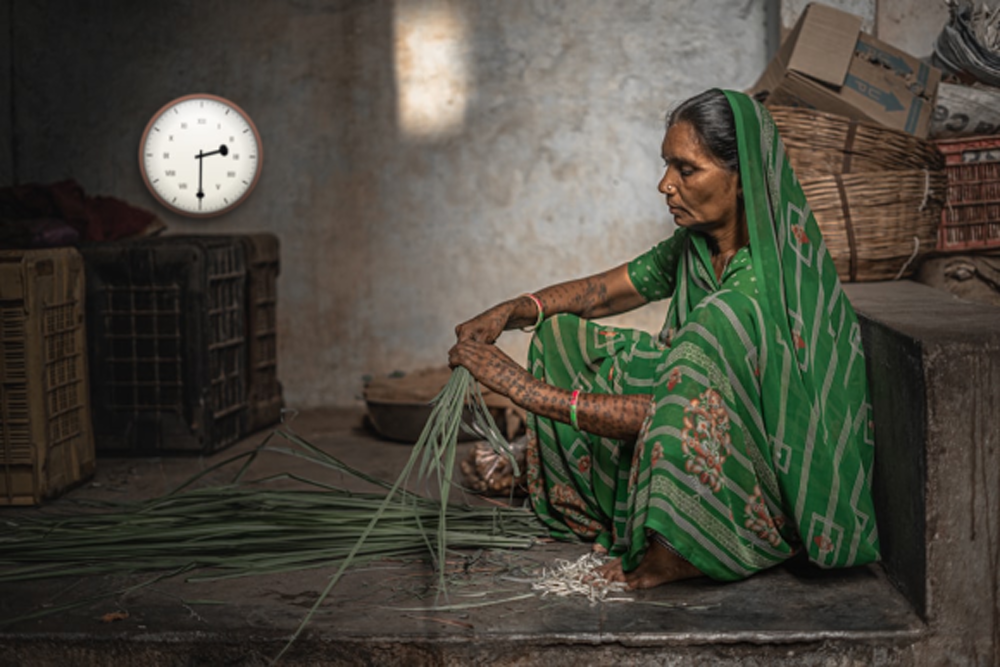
2:30
